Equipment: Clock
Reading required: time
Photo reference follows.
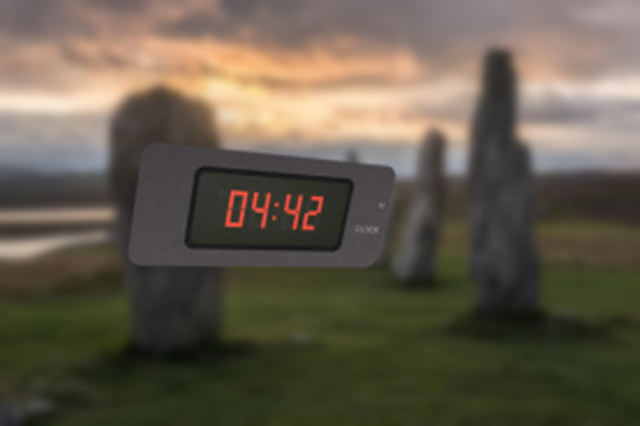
4:42
